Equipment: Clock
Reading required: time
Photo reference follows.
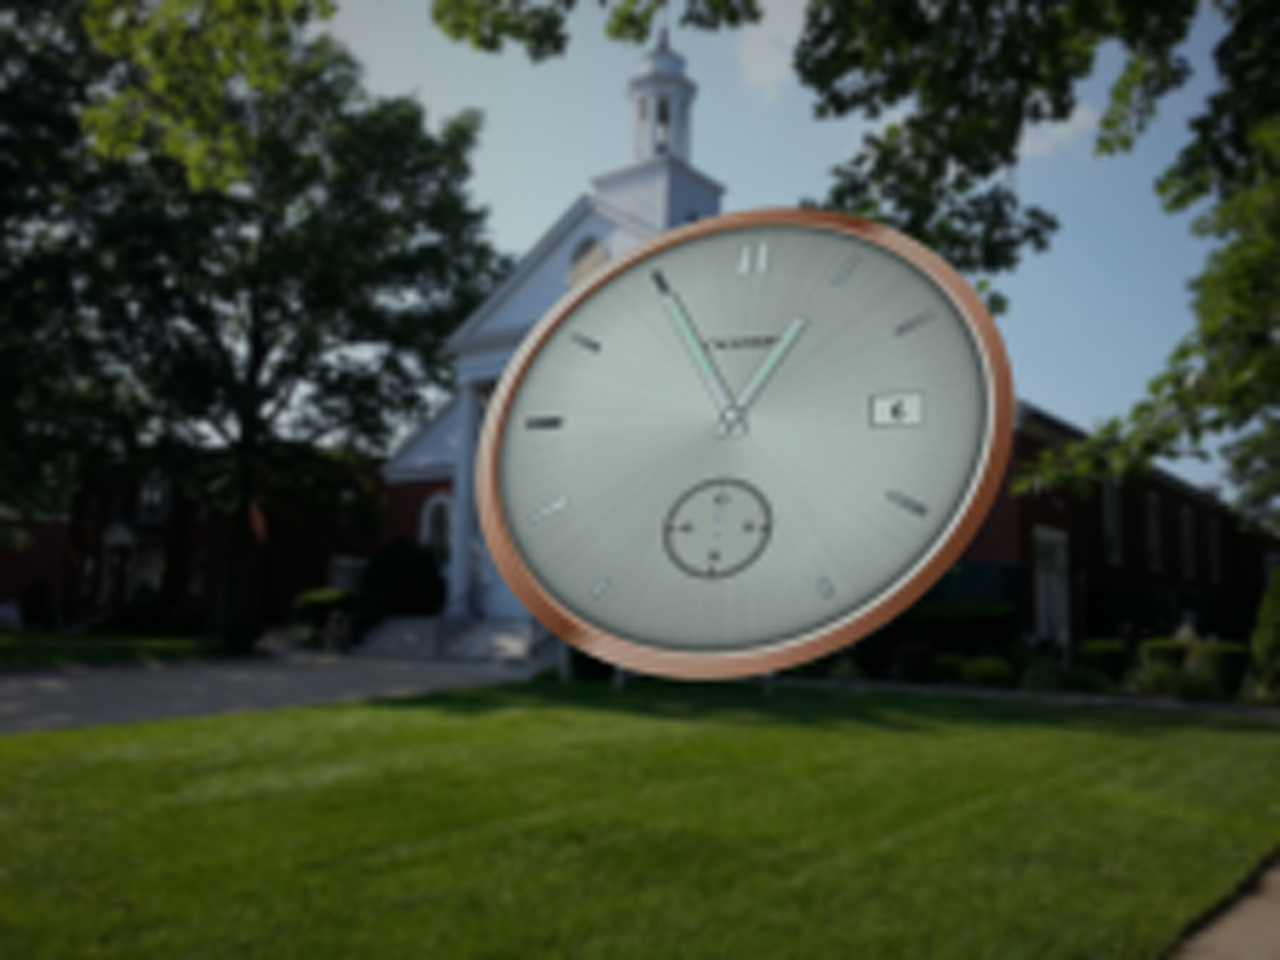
12:55
